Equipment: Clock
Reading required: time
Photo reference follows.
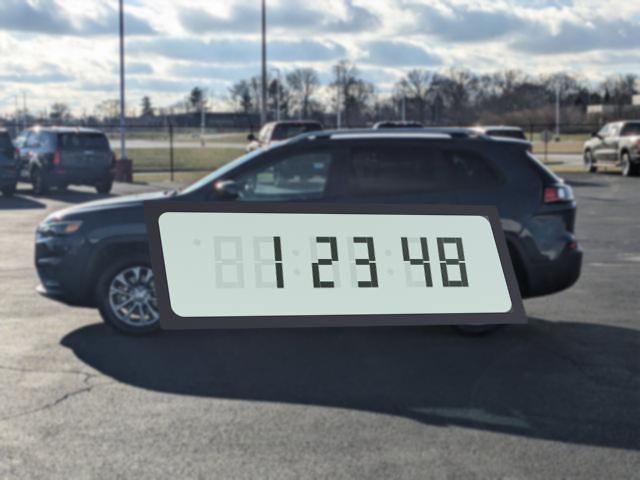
1:23:48
